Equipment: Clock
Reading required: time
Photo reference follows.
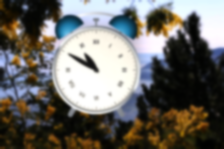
10:50
